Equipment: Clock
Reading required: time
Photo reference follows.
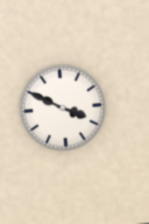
3:50
